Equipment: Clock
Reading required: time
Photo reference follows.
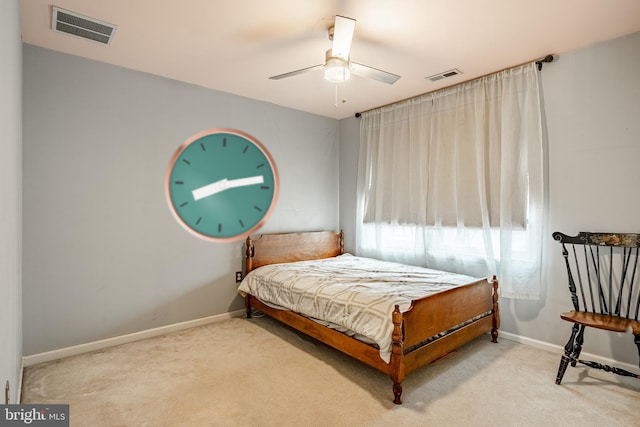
8:13
